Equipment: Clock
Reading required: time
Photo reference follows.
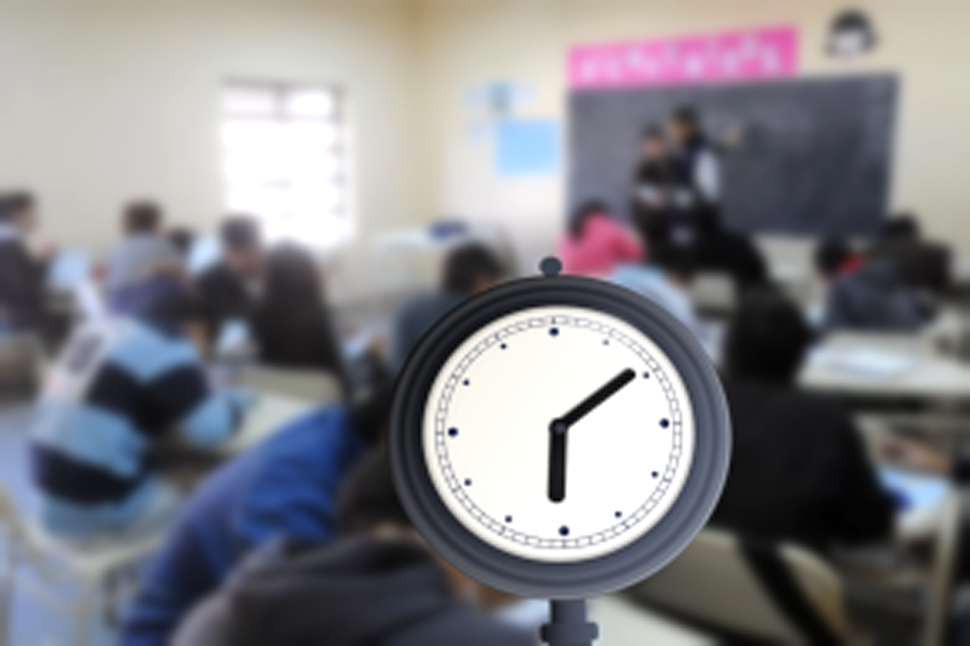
6:09
